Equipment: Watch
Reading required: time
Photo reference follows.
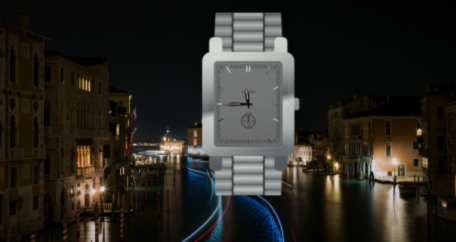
11:45
